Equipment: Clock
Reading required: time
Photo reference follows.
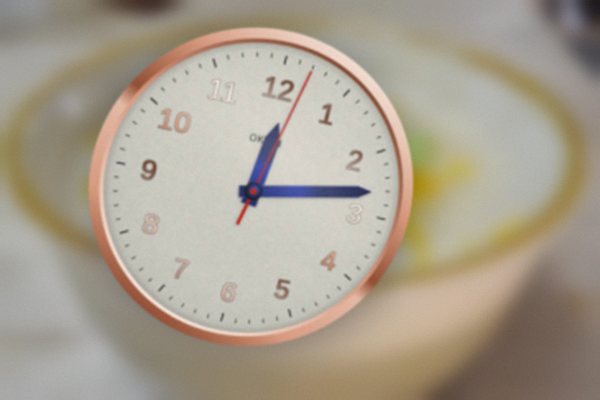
12:13:02
